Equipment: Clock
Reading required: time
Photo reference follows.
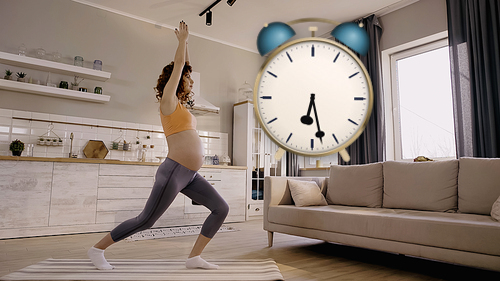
6:28
